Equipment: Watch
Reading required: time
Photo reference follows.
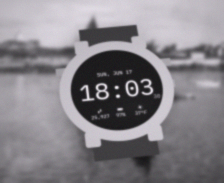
18:03
